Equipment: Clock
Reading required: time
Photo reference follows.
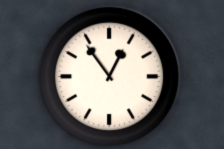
12:54
